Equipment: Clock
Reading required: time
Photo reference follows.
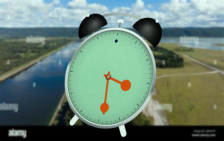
3:29
